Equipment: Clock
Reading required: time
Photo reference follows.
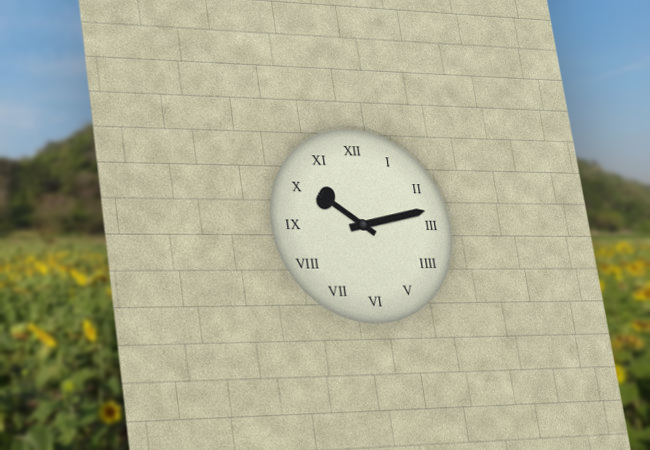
10:13
